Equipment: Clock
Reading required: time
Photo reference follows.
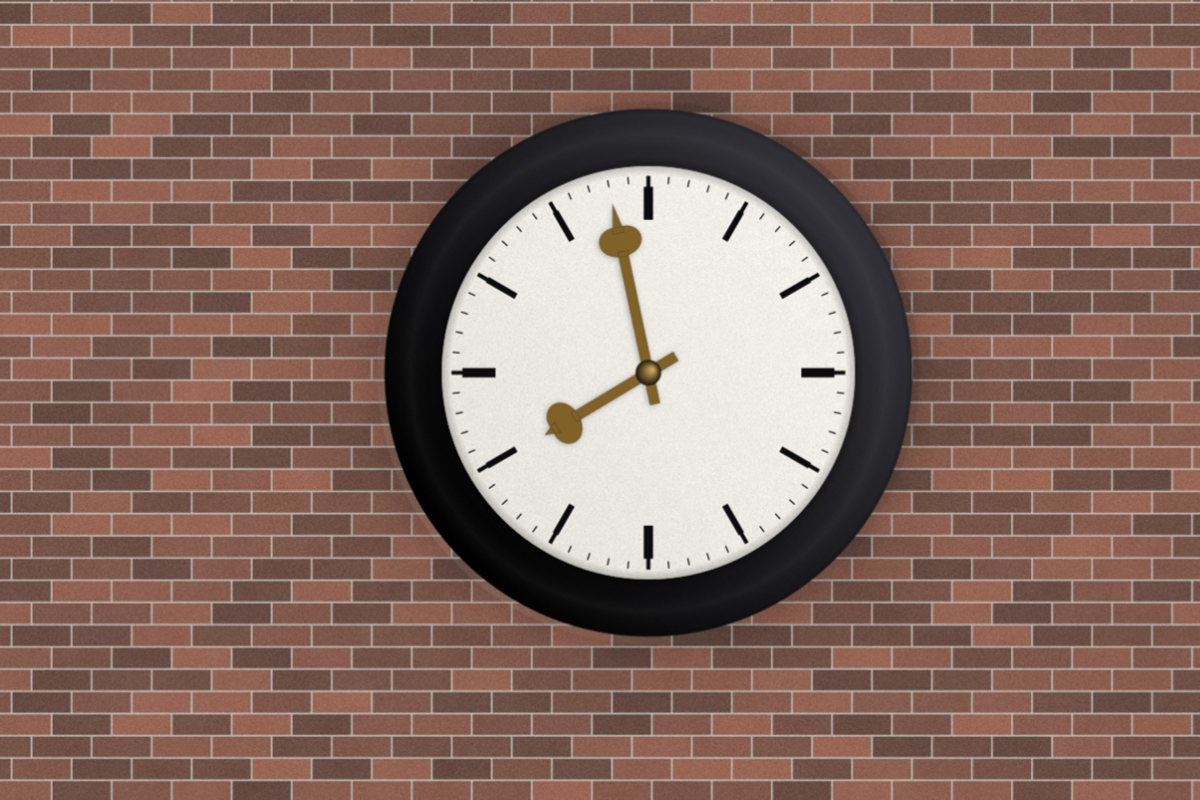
7:58
